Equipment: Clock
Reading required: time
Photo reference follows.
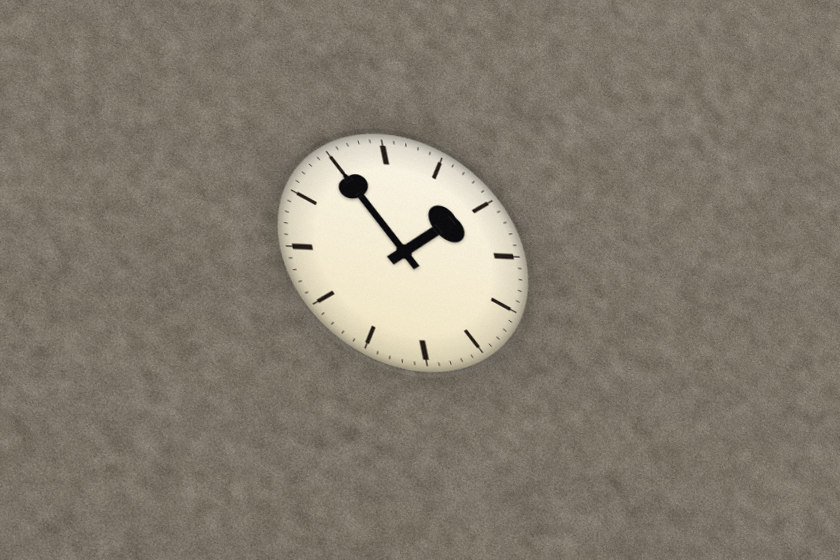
1:55
